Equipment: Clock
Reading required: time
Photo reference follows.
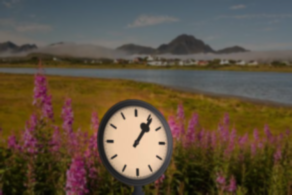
1:06
